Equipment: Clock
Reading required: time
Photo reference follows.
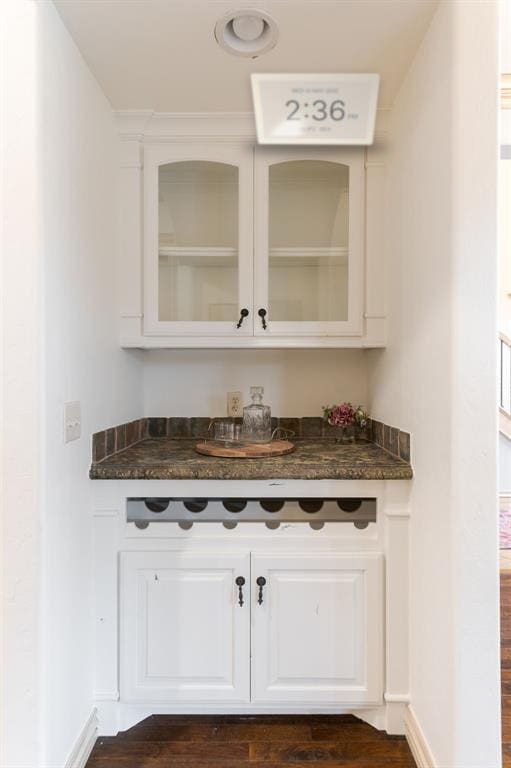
2:36
